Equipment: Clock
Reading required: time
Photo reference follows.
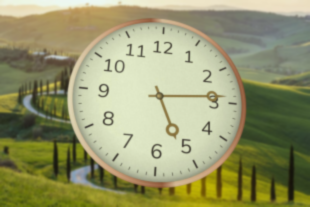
5:14
